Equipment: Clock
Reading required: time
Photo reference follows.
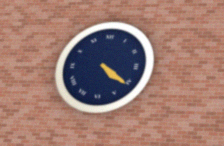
4:21
